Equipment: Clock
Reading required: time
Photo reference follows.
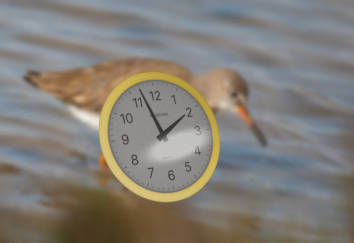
1:57
